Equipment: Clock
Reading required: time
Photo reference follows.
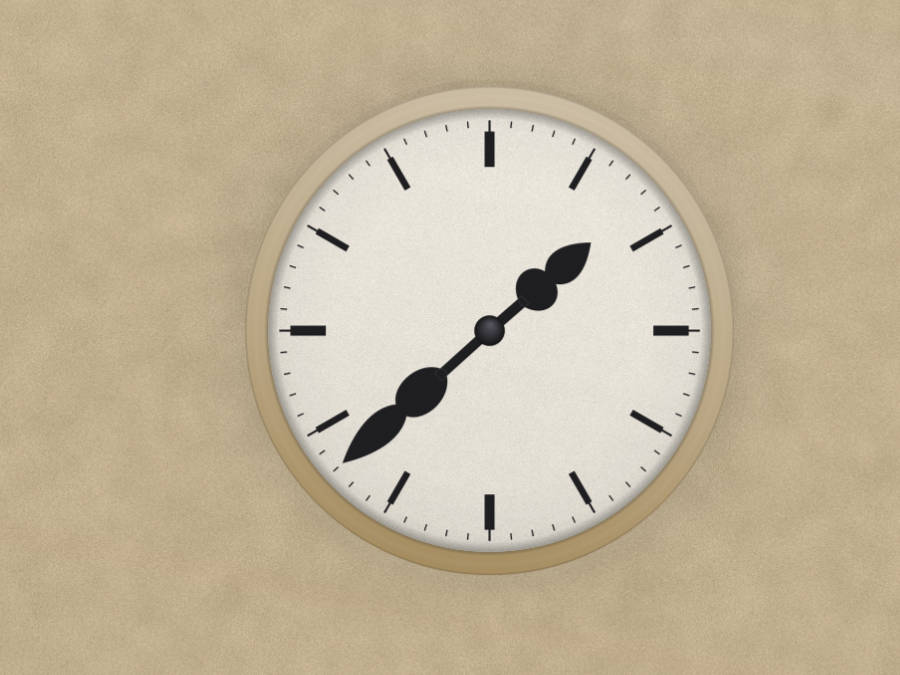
1:38
